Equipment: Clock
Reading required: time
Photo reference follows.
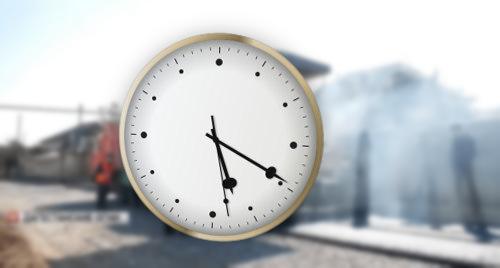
5:19:28
